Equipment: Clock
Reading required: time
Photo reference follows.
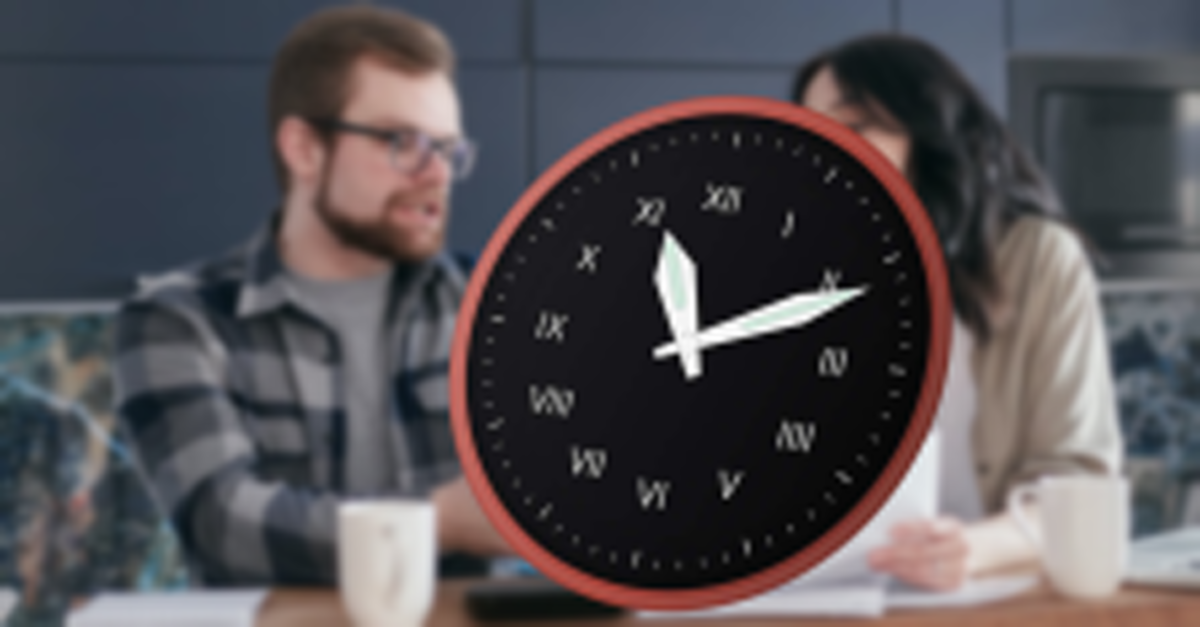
11:11
